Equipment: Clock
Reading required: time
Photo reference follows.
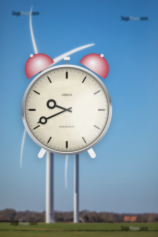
9:41
